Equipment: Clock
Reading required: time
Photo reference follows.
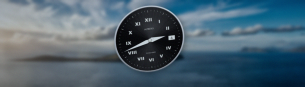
2:42
